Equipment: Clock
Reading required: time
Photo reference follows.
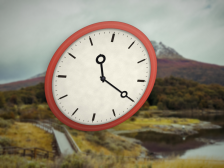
11:20
